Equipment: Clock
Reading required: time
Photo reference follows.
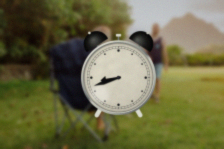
8:42
